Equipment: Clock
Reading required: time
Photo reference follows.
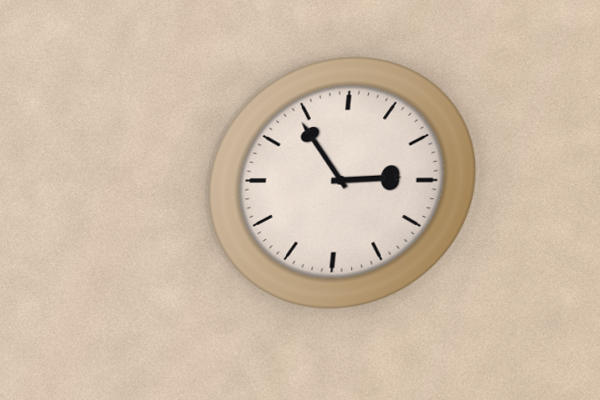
2:54
